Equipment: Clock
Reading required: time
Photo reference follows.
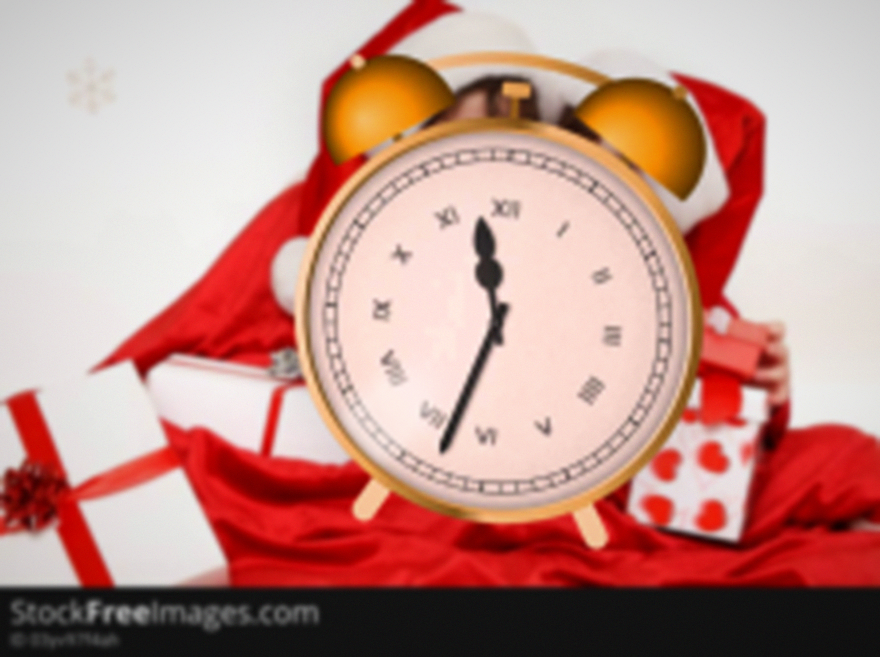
11:33
